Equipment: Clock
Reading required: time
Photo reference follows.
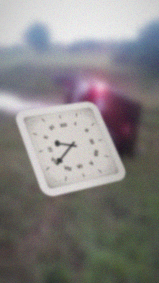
9:39
